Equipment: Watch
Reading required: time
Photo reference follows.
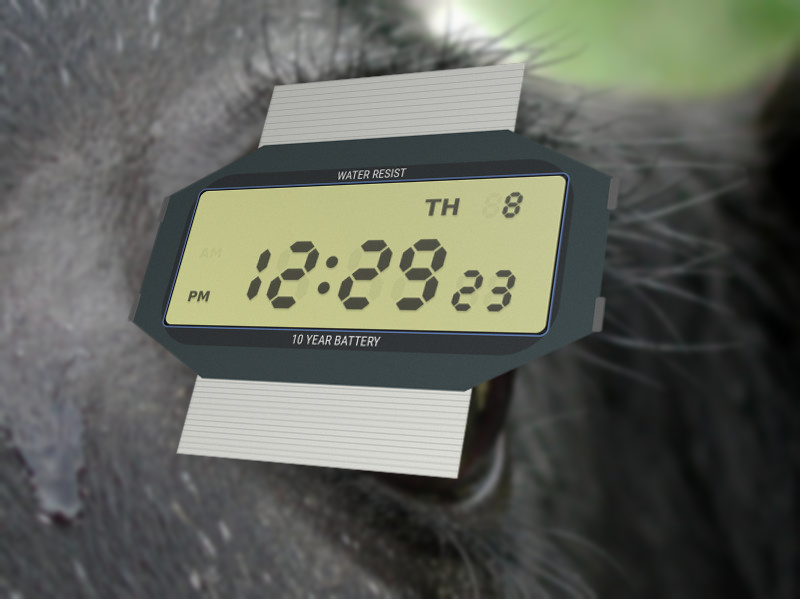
12:29:23
